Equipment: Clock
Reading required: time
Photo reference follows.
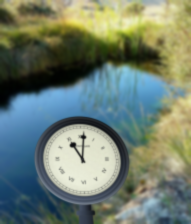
11:01
